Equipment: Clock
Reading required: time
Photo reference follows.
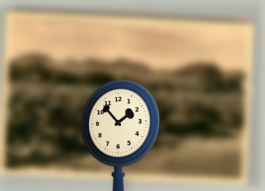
1:53
